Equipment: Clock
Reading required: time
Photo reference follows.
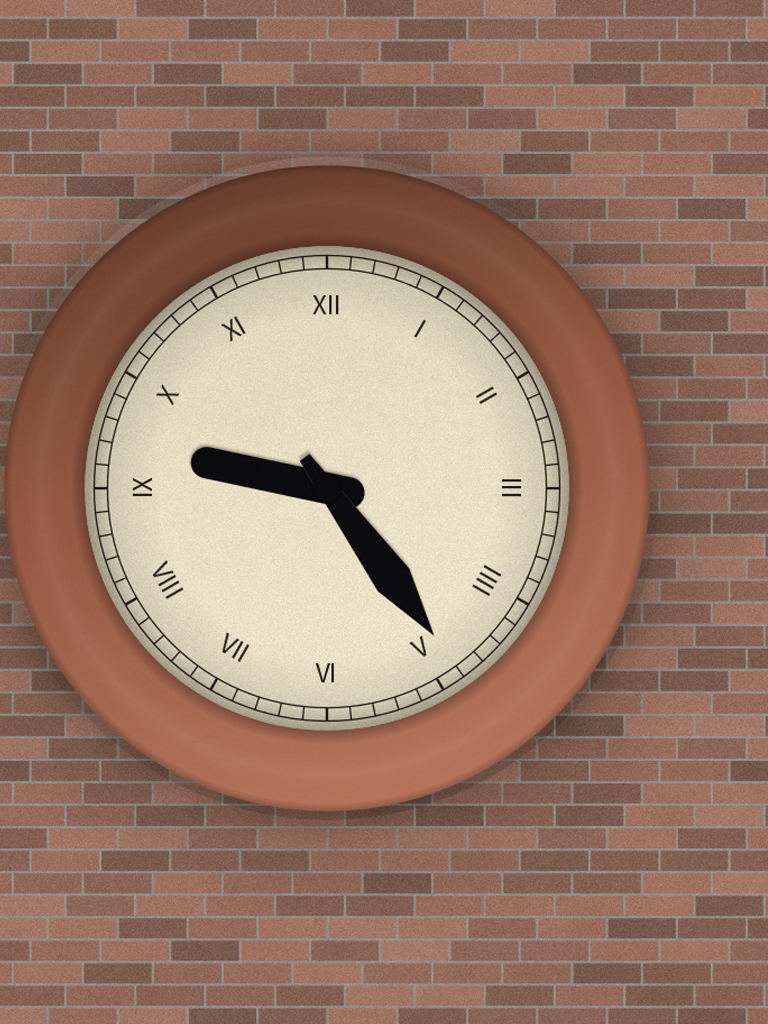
9:24
